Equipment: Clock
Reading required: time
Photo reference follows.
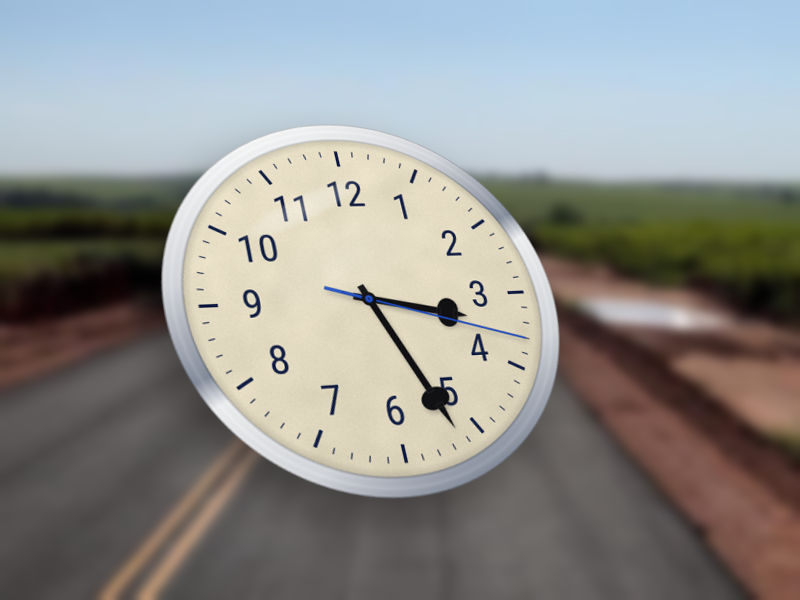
3:26:18
